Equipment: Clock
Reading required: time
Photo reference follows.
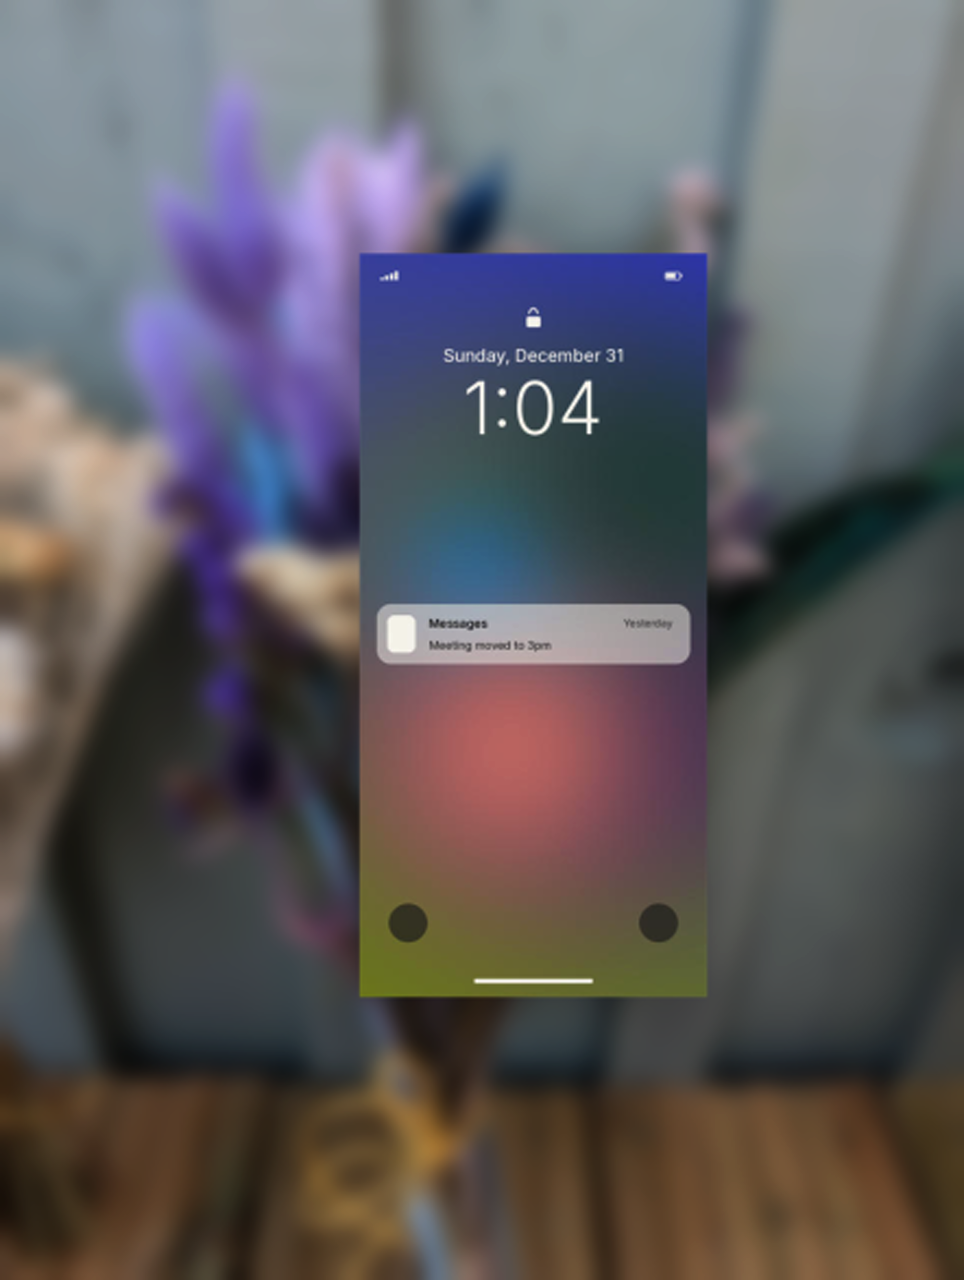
1:04
